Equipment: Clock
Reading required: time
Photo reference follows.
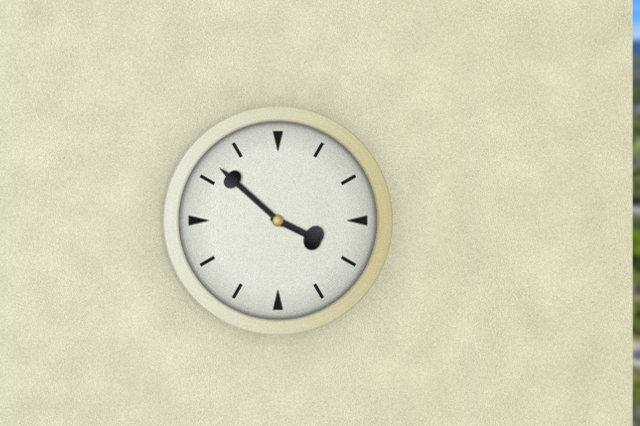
3:52
